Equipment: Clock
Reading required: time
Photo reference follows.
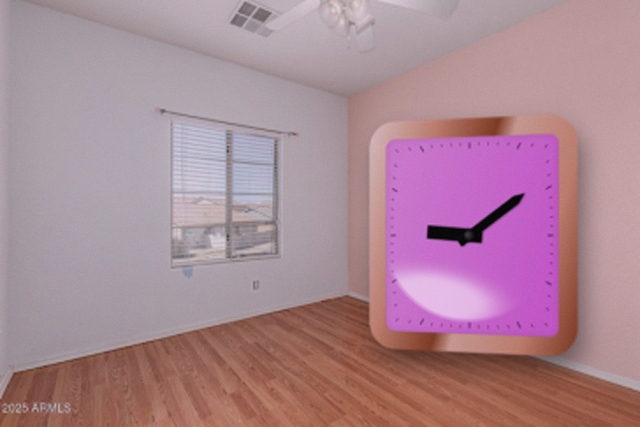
9:09
